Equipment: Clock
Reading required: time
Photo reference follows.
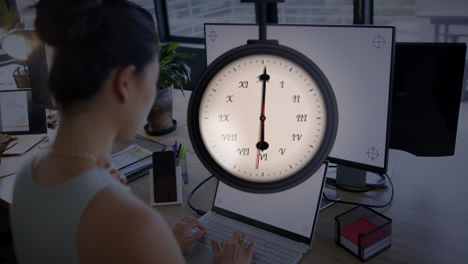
6:00:31
